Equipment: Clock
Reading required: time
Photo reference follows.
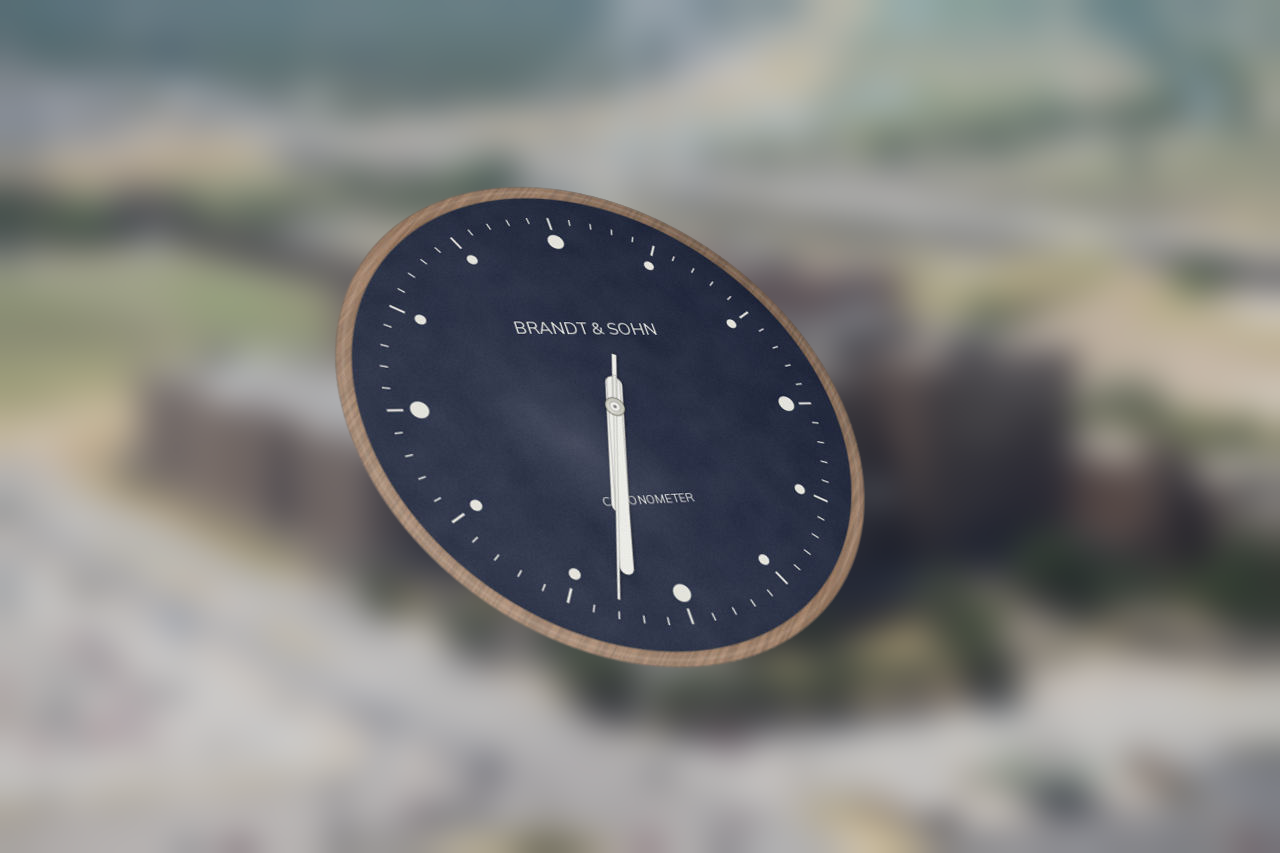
6:32:33
